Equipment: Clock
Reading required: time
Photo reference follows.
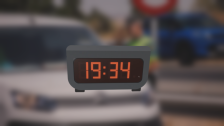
19:34
